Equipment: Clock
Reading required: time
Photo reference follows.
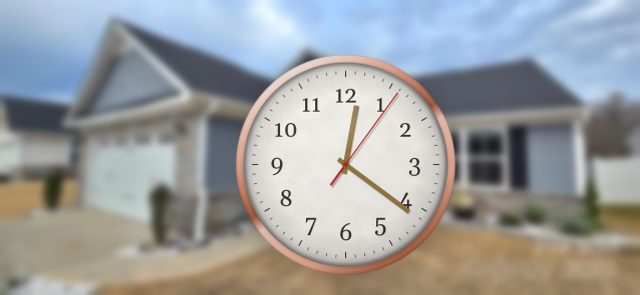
12:21:06
